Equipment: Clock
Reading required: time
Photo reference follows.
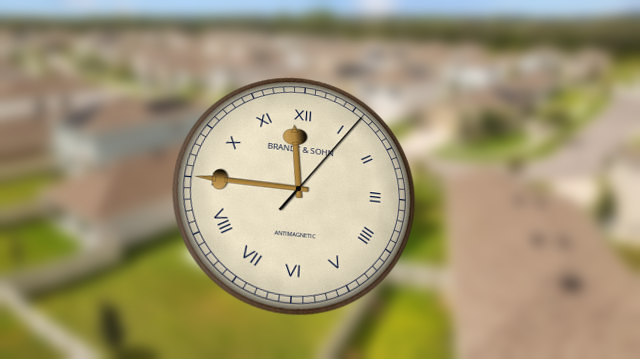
11:45:06
